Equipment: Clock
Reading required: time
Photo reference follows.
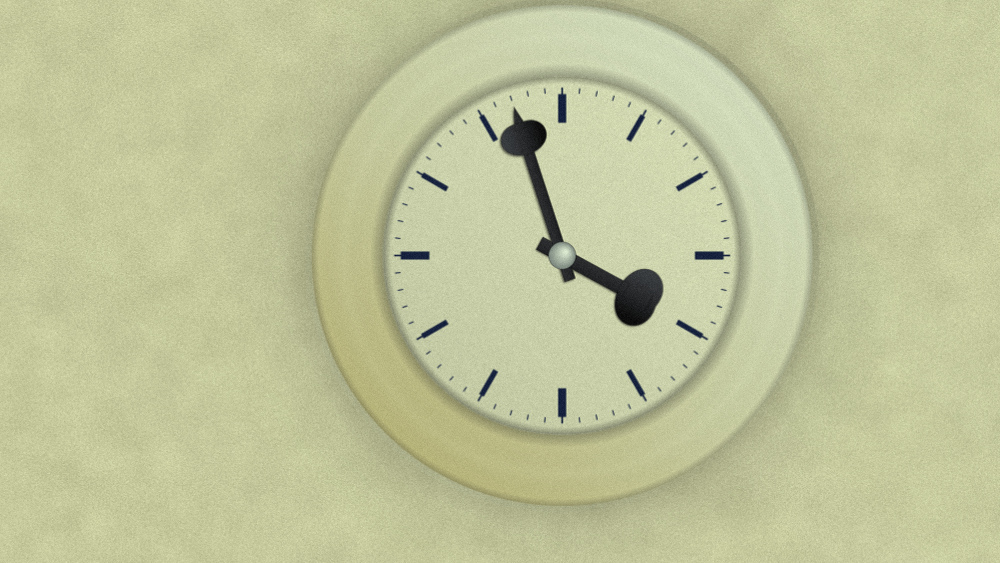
3:57
